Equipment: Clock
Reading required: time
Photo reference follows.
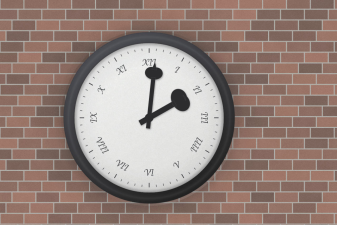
2:01
